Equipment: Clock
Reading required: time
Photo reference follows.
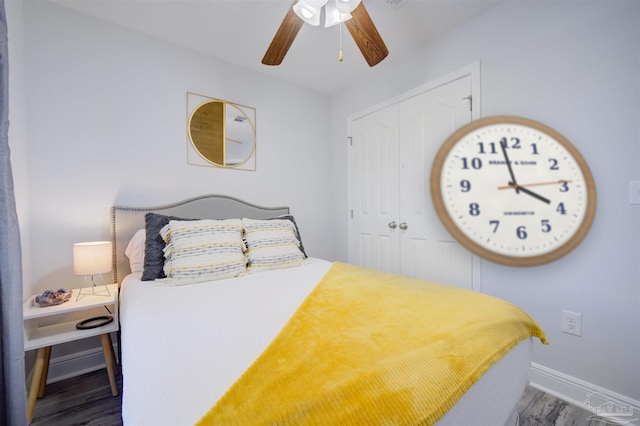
3:58:14
